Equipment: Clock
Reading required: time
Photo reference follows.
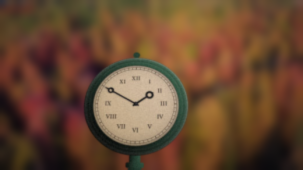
1:50
